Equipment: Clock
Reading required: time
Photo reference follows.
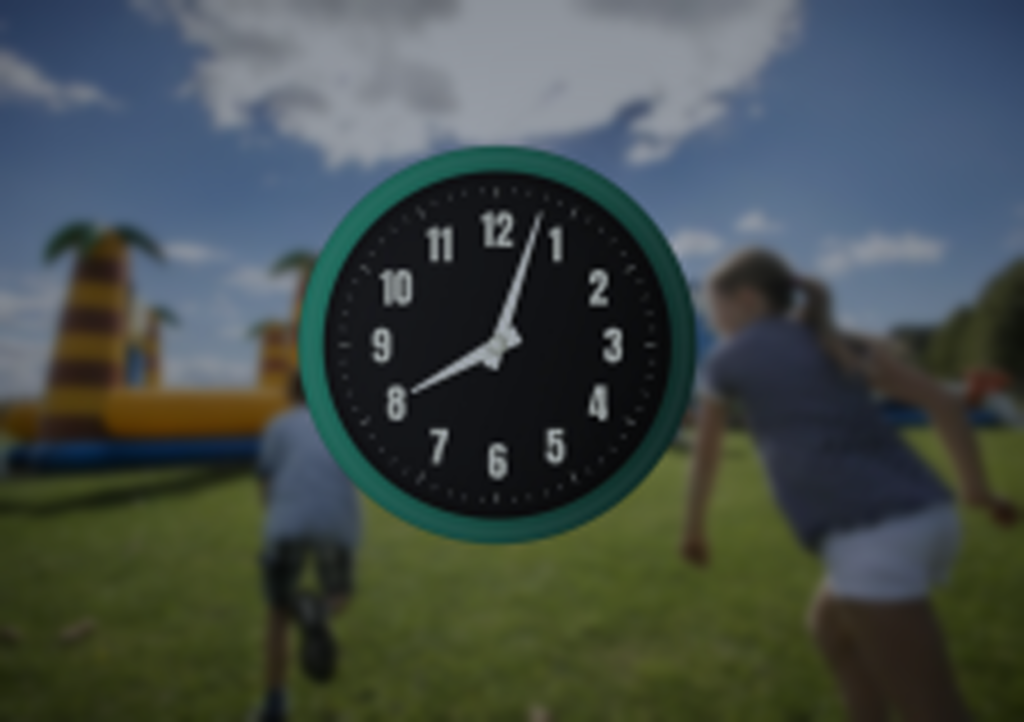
8:03
